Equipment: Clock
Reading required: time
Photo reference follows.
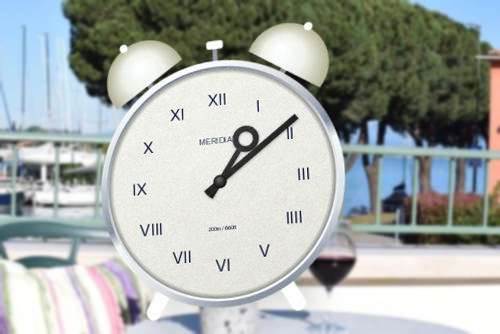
1:09
